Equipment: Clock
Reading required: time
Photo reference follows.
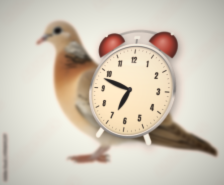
6:48
